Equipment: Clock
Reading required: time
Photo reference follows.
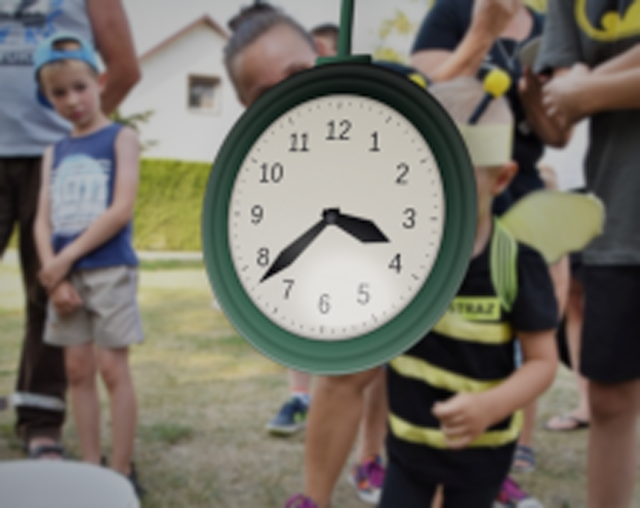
3:38
